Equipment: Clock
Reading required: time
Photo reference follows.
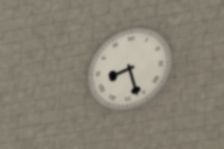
8:27
